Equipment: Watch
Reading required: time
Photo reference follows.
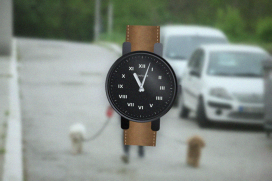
11:03
